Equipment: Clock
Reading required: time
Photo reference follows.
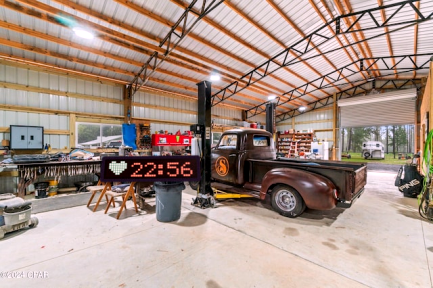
22:56
